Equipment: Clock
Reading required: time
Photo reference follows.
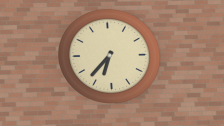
6:37
